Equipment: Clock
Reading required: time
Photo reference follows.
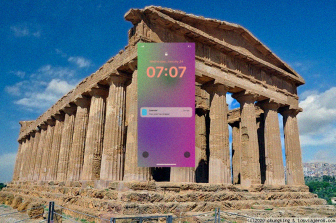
7:07
